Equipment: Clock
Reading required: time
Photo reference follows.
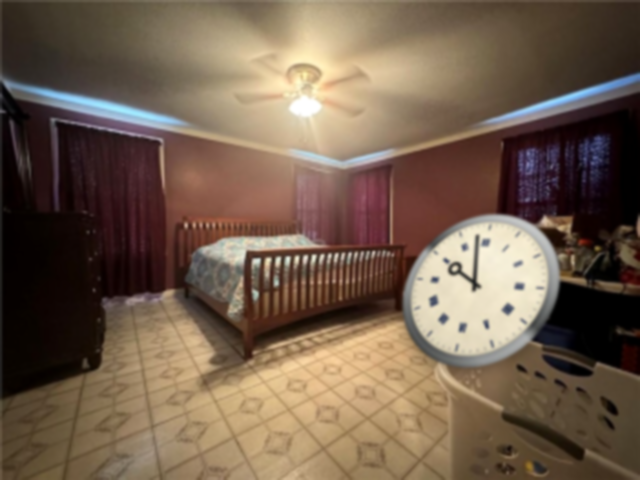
9:58
